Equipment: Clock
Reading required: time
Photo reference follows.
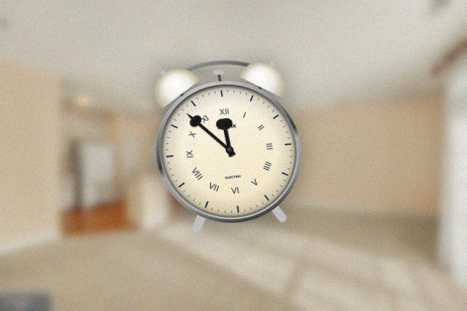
11:53
